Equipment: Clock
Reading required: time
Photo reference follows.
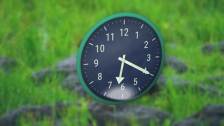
6:20
